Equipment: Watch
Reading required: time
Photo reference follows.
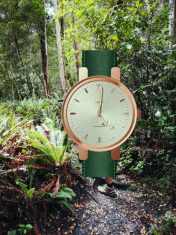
5:01
